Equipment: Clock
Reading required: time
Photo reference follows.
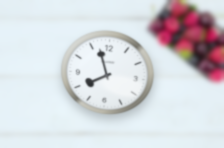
7:57
